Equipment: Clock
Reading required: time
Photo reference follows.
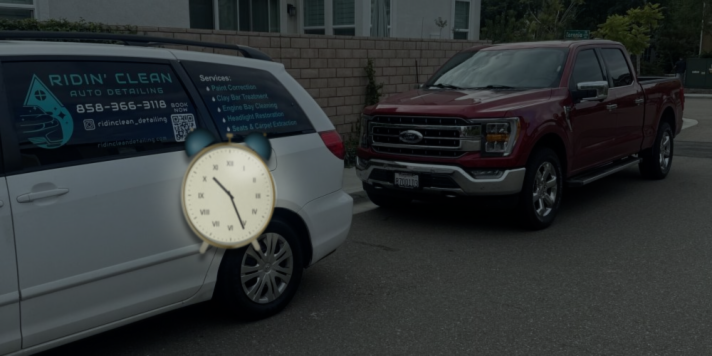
10:26
